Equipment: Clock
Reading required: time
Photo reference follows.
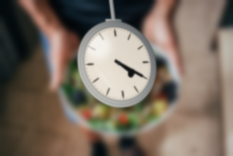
4:20
